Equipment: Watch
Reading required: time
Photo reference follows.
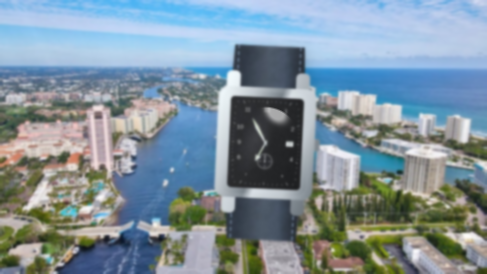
6:55
